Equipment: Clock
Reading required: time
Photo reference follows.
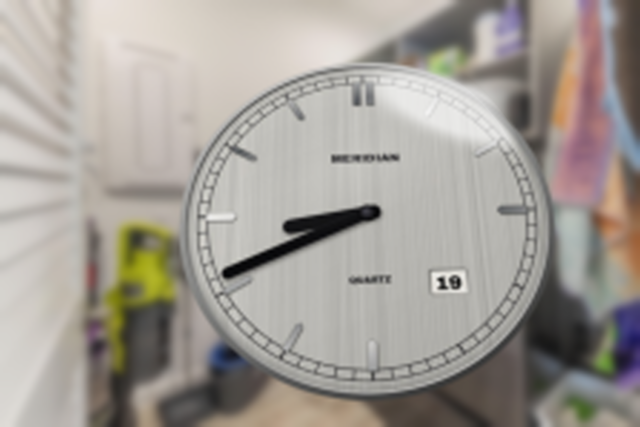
8:41
